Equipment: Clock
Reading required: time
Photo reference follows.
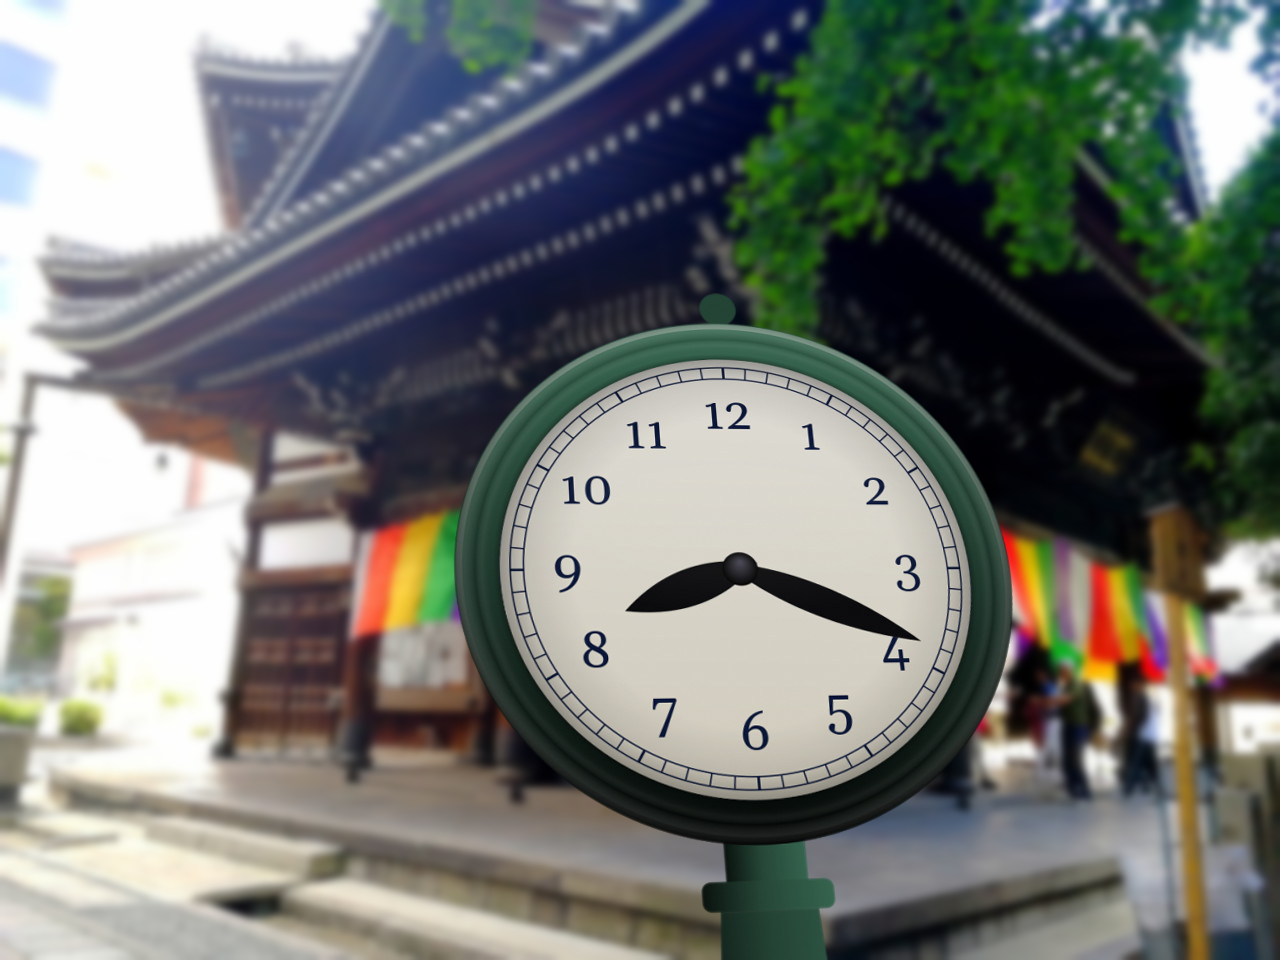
8:19
